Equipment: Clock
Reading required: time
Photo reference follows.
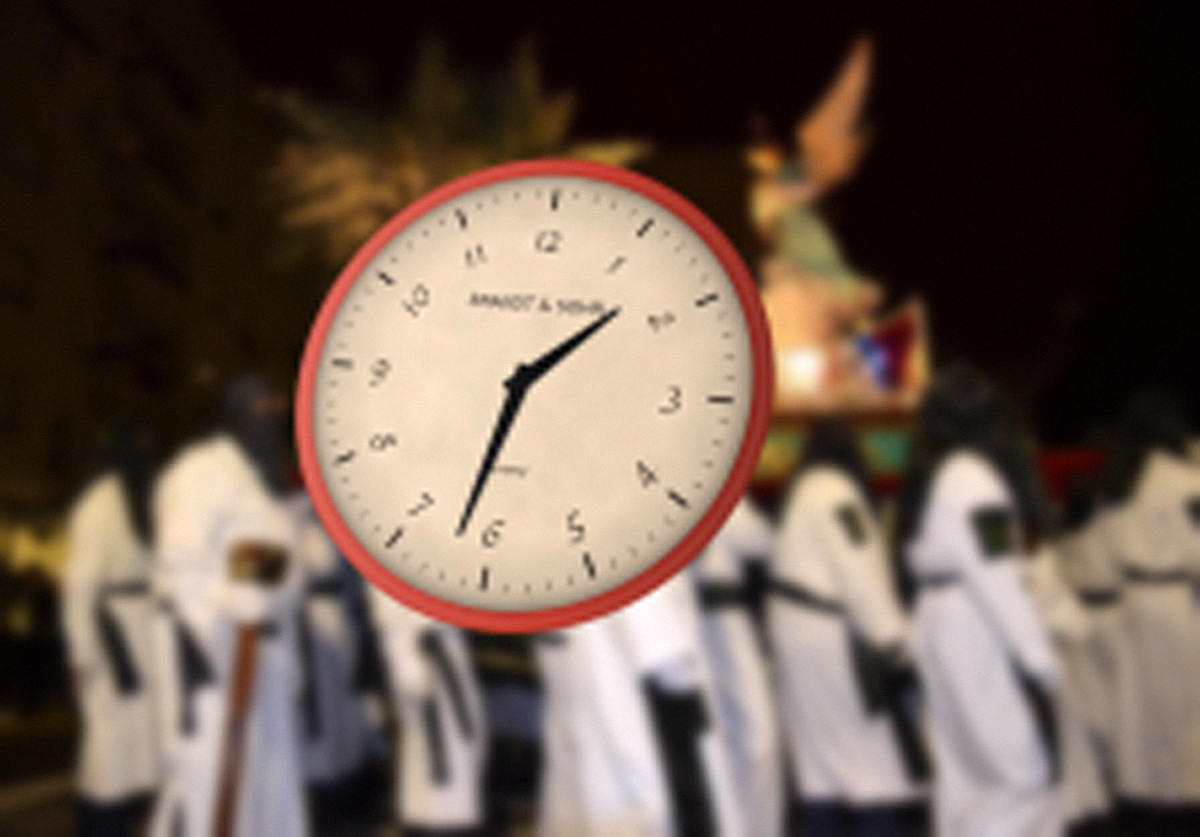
1:32
